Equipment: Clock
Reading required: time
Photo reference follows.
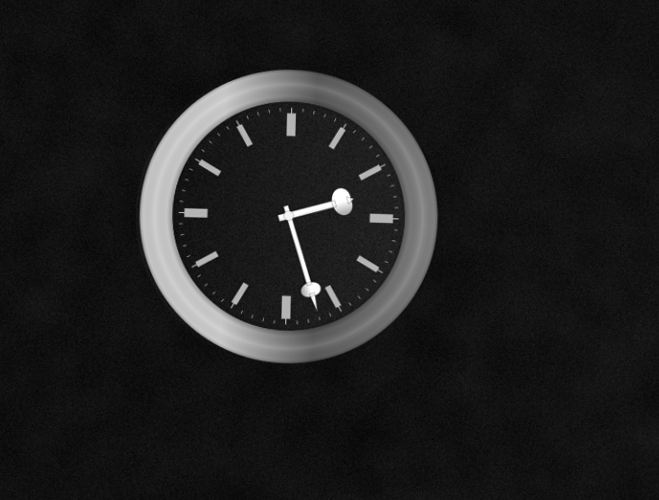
2:27
